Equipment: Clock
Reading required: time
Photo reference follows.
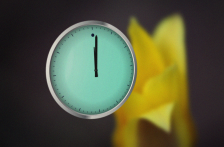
12:01
